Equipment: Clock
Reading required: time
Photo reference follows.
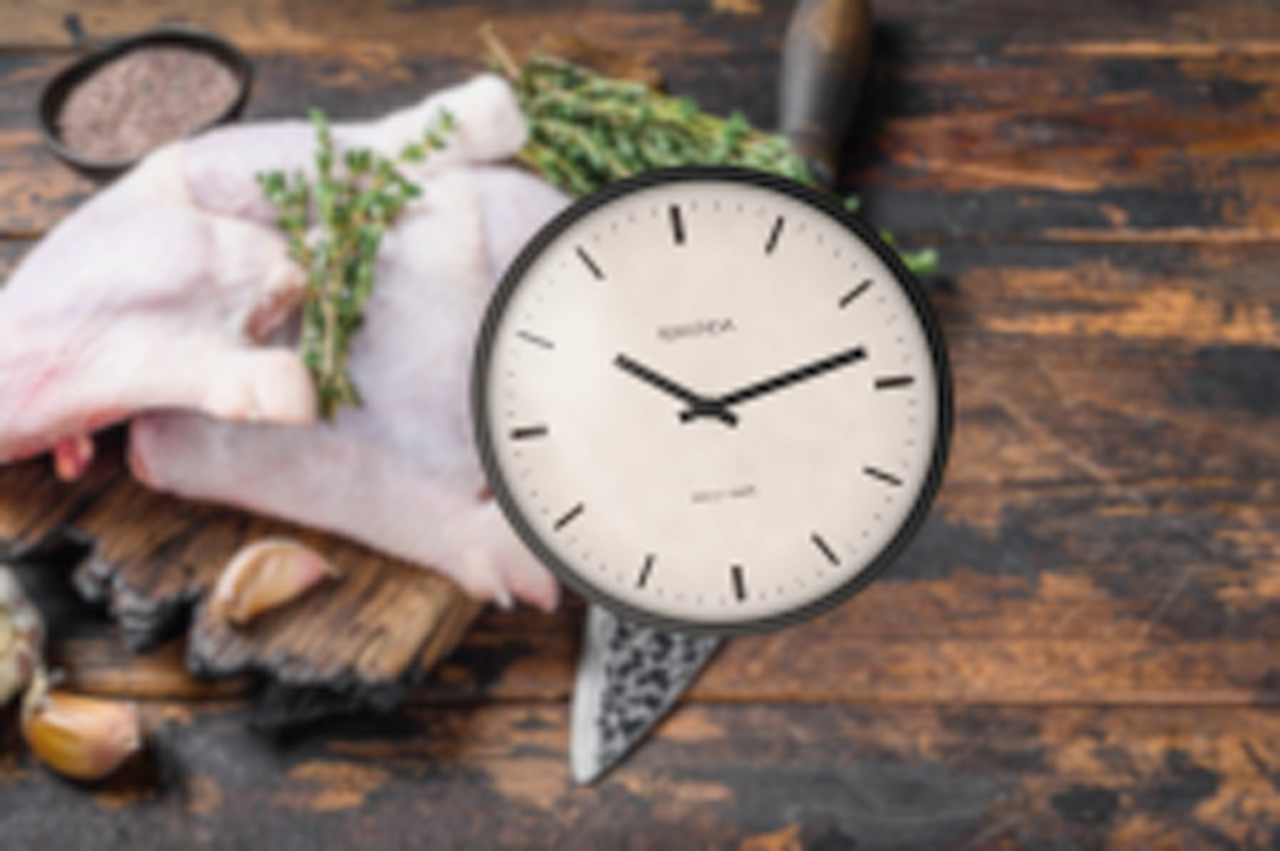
10:13
